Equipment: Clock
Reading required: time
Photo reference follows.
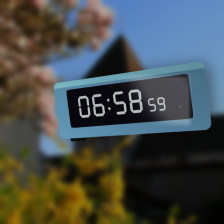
6:58:59
